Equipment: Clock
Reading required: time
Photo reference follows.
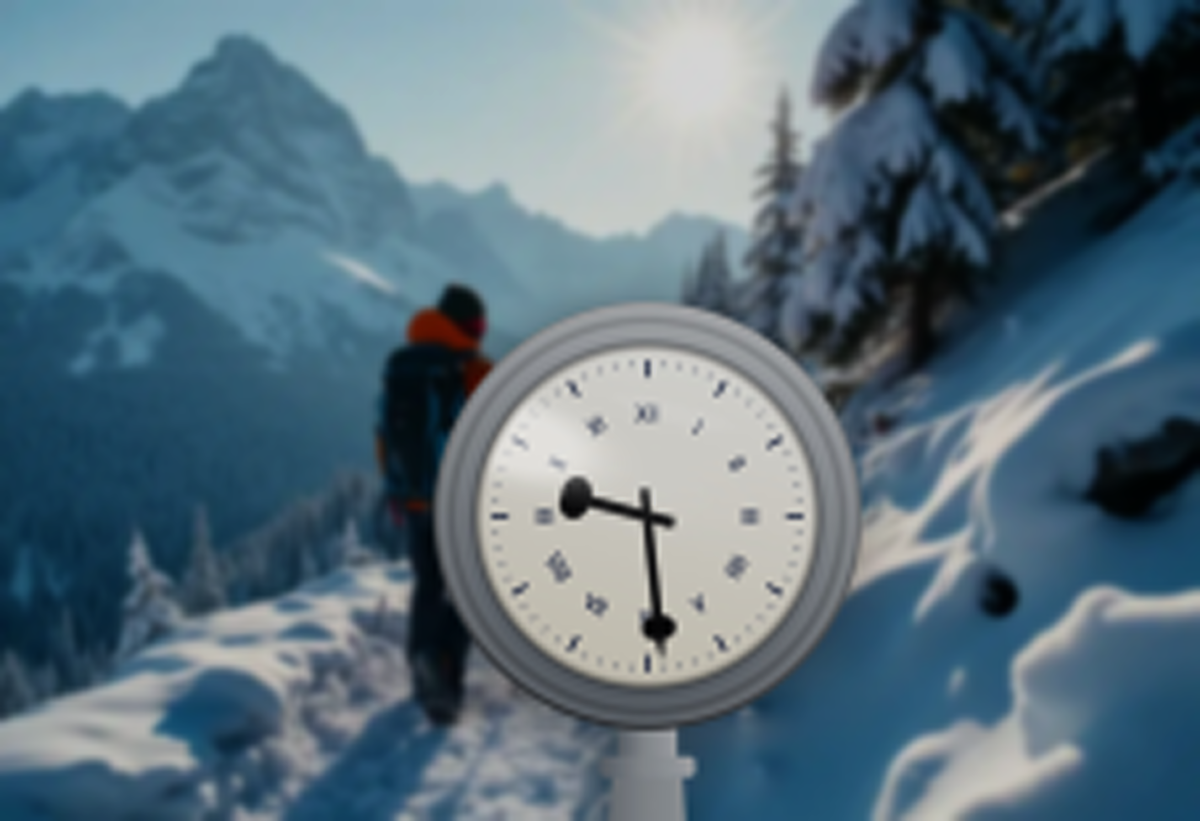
9:29
